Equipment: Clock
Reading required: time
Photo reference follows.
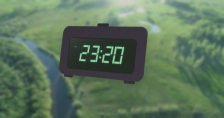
23:20
